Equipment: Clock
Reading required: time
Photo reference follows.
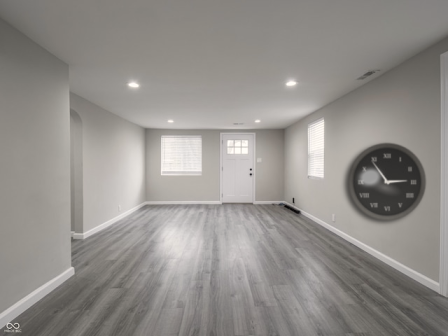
2:54
